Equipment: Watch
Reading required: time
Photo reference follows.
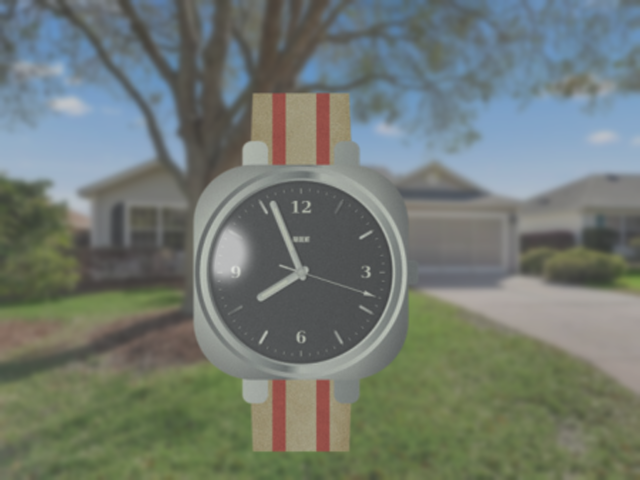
7:56:18
